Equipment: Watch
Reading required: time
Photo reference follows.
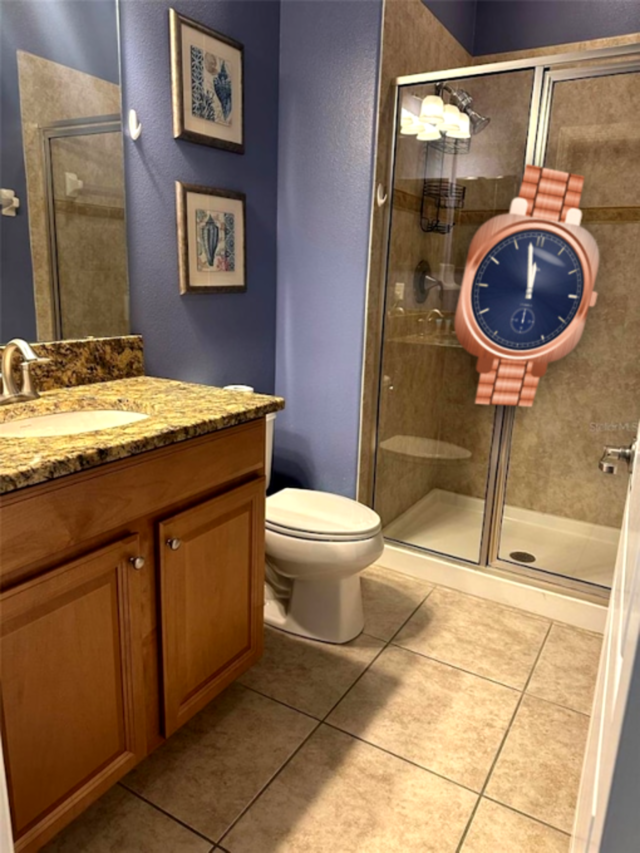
11:58
